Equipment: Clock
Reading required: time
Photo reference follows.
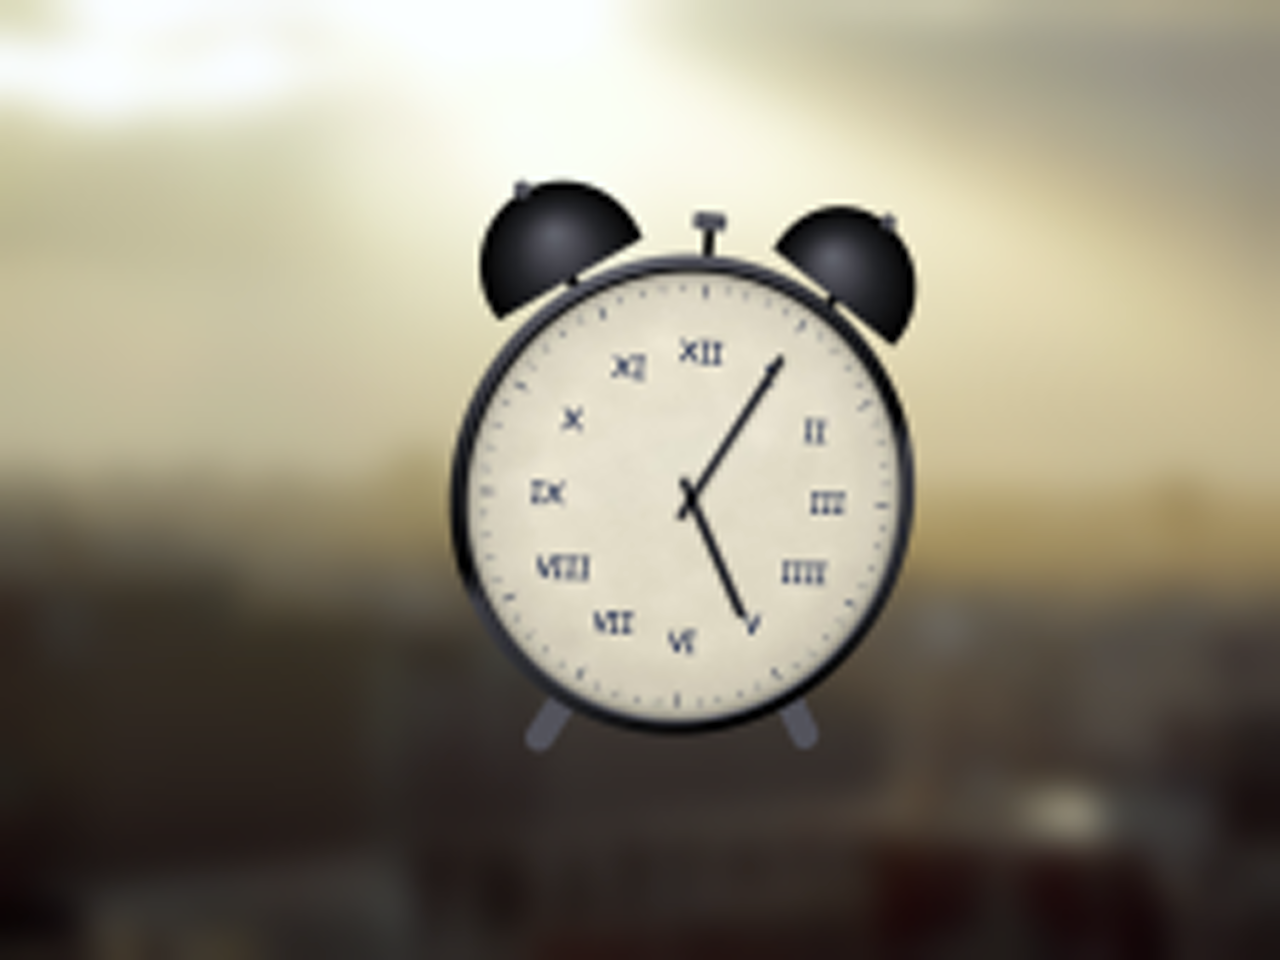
5:05
